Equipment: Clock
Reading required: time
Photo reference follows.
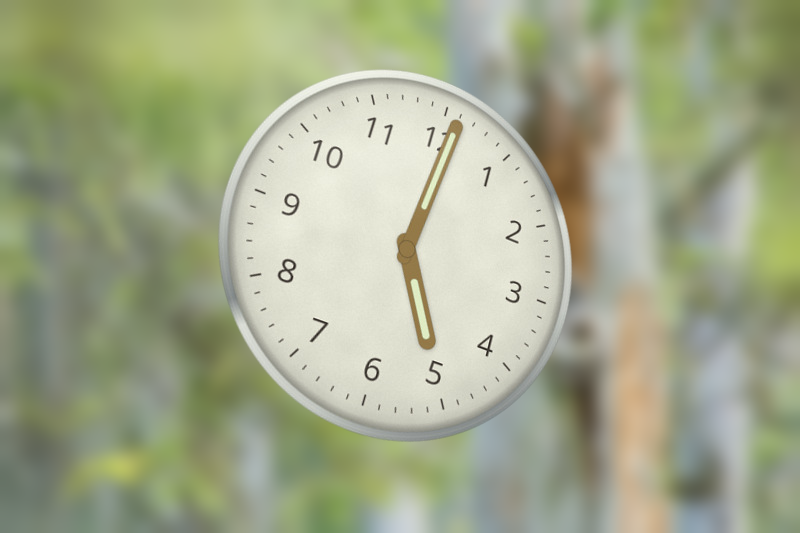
5:01
